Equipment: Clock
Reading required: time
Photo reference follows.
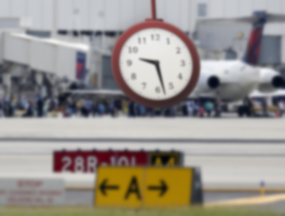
9:28
